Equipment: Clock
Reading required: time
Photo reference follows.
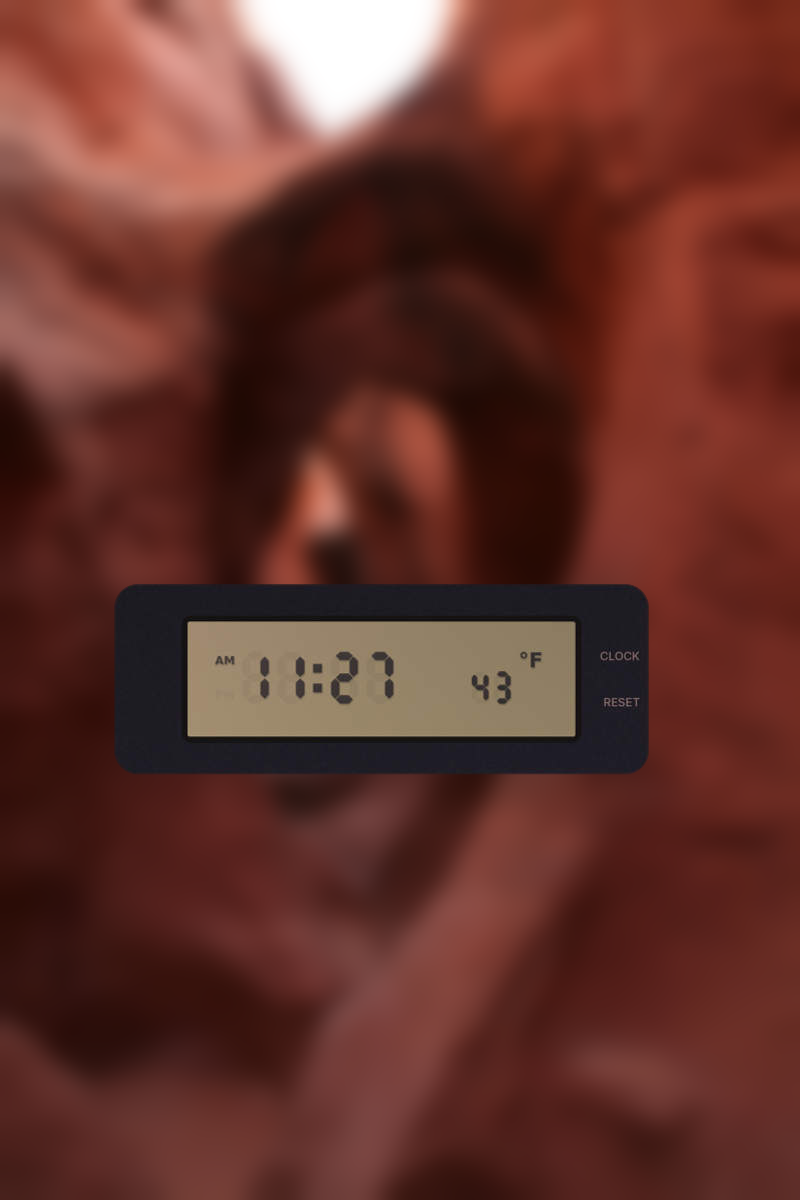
11:27
